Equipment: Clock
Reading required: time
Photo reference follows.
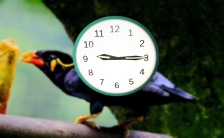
9:15
